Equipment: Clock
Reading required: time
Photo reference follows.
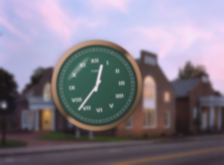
12:37
